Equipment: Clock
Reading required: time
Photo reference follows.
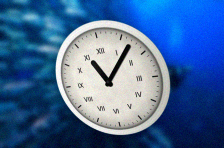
11:07
